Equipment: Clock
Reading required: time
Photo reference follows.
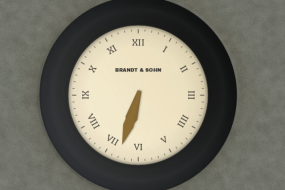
6:33
